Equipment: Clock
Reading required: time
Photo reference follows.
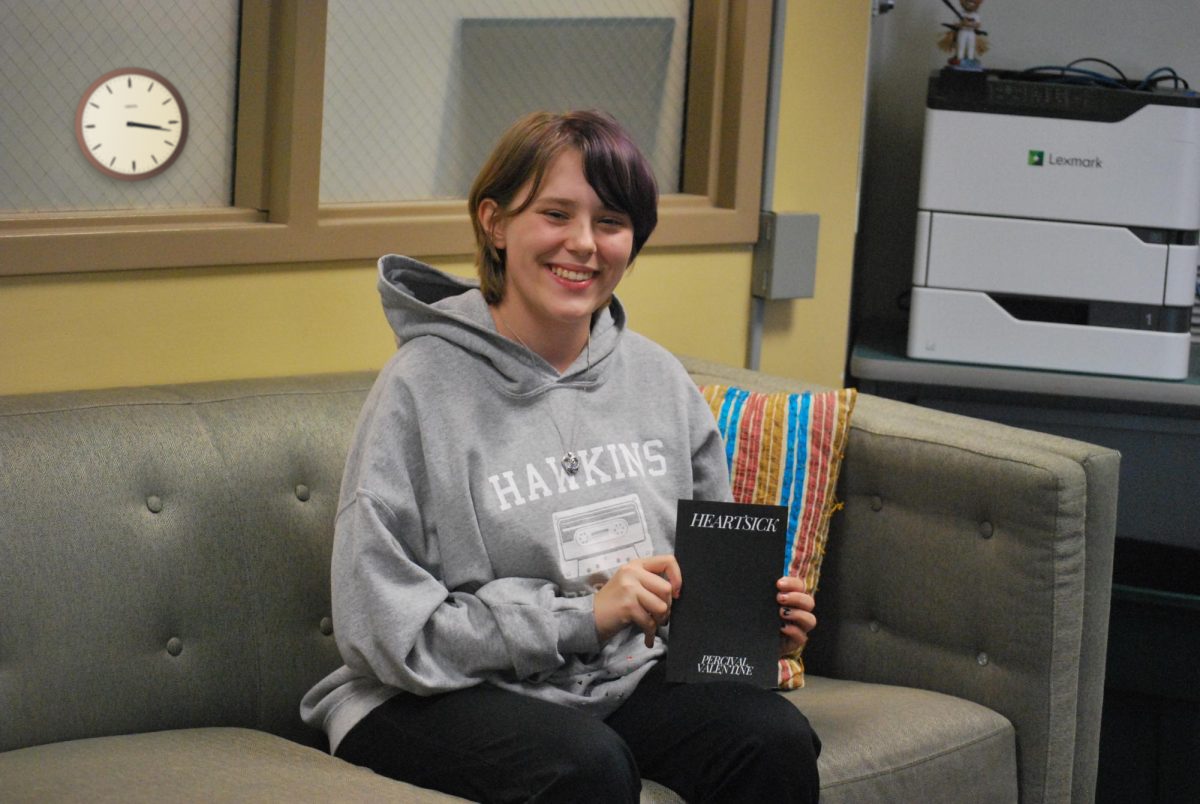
3:17
